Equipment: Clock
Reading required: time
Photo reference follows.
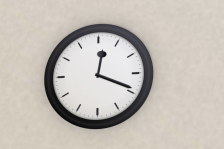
12:19
